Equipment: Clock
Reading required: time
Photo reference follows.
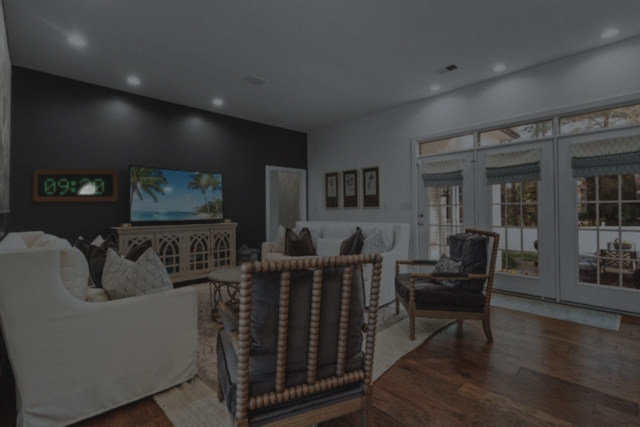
9:20
